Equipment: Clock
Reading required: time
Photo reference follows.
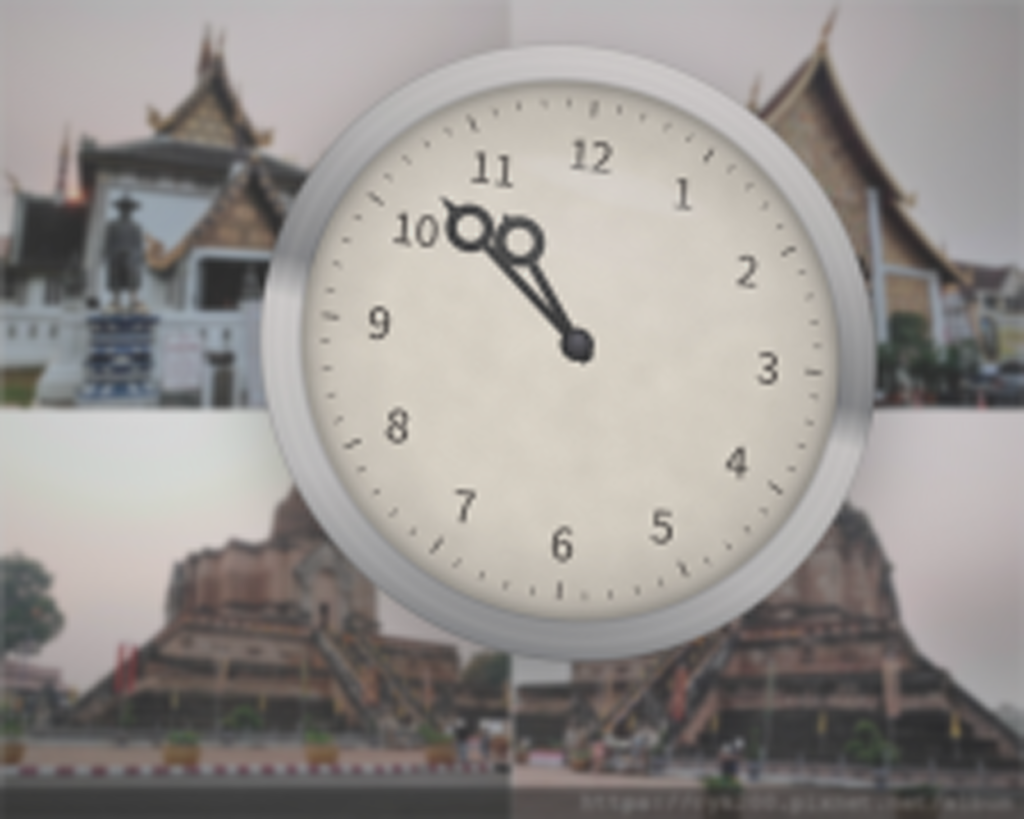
10:52
